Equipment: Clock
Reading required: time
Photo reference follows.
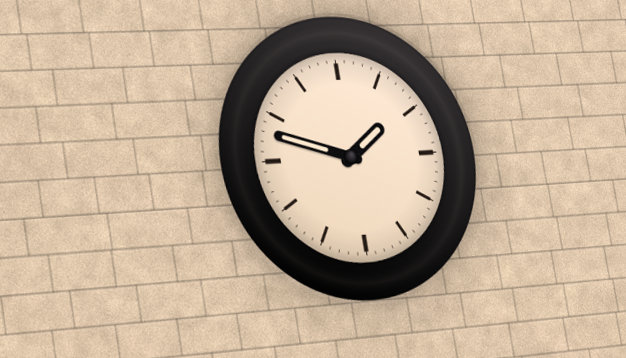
1:48
